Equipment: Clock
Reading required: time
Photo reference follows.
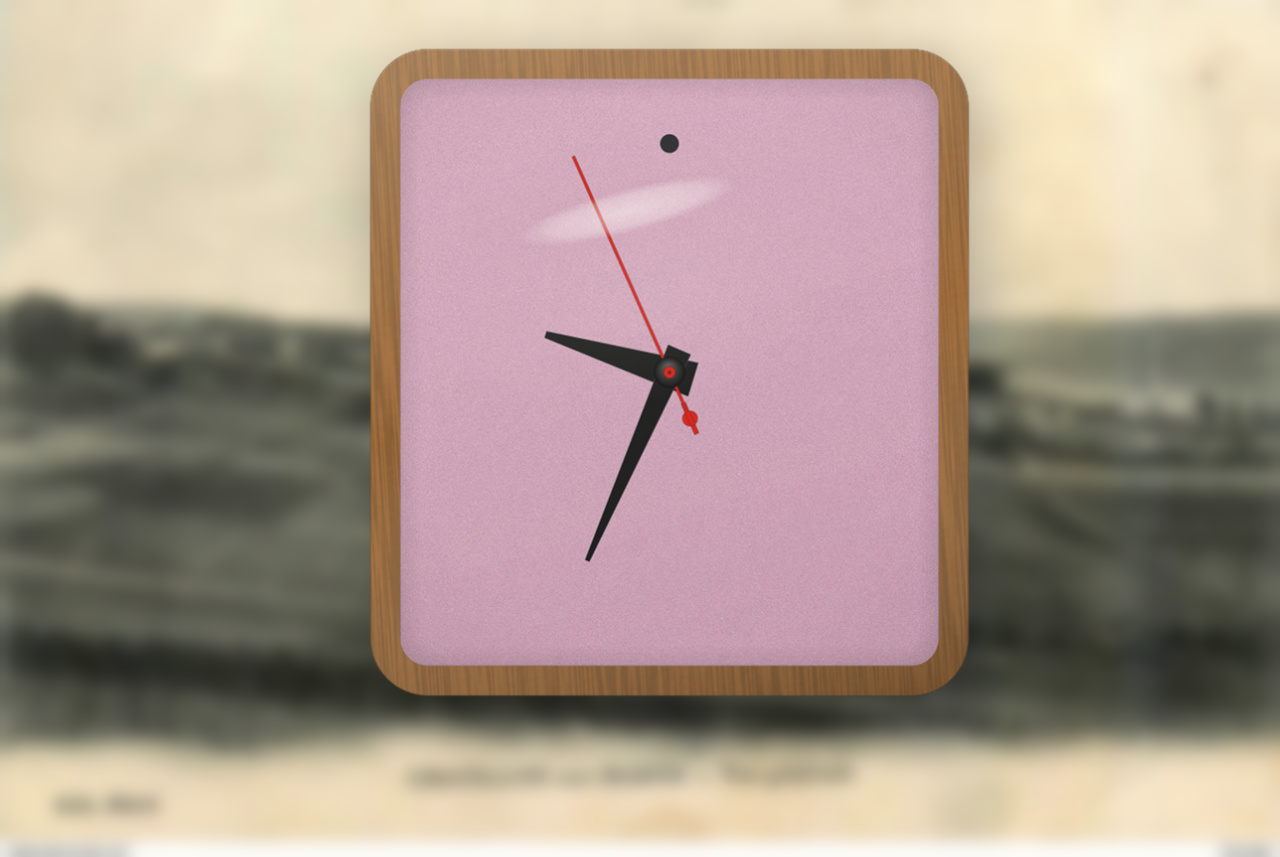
9:33:56
